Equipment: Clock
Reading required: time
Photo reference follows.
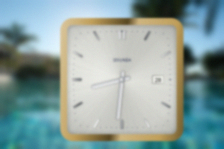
8:31
